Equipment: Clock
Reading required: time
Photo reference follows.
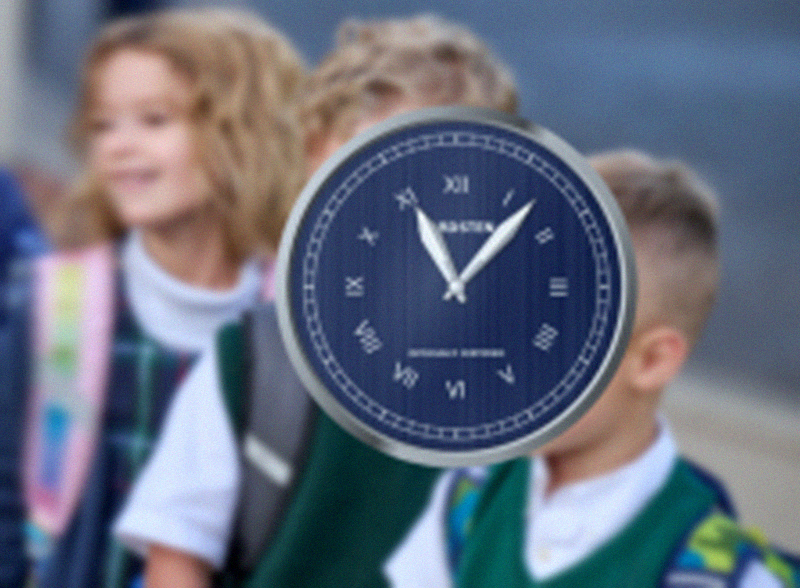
11:07
